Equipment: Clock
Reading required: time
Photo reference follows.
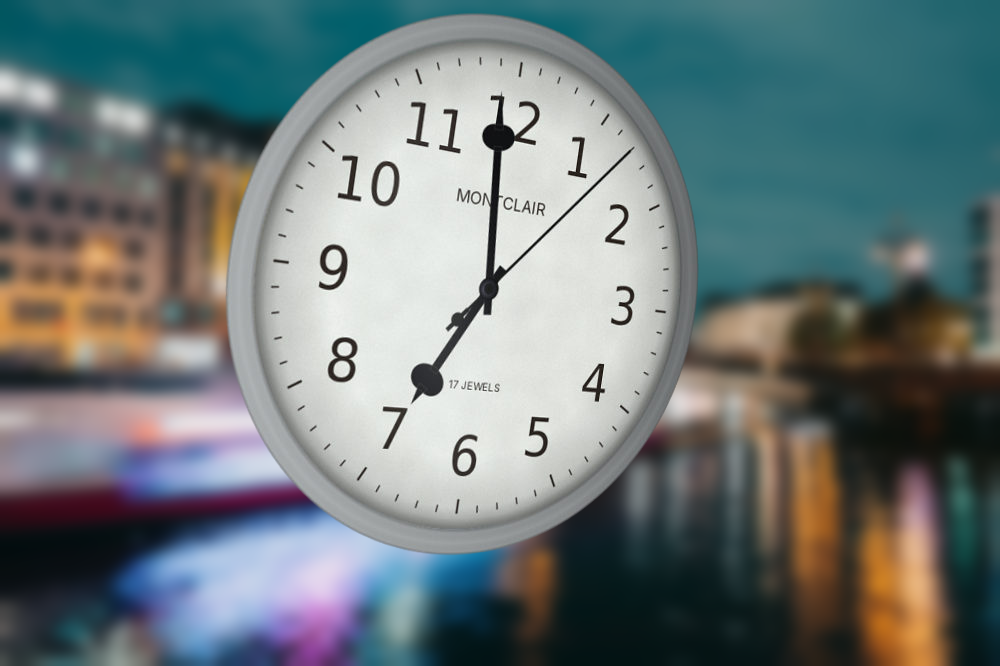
6:59:07
